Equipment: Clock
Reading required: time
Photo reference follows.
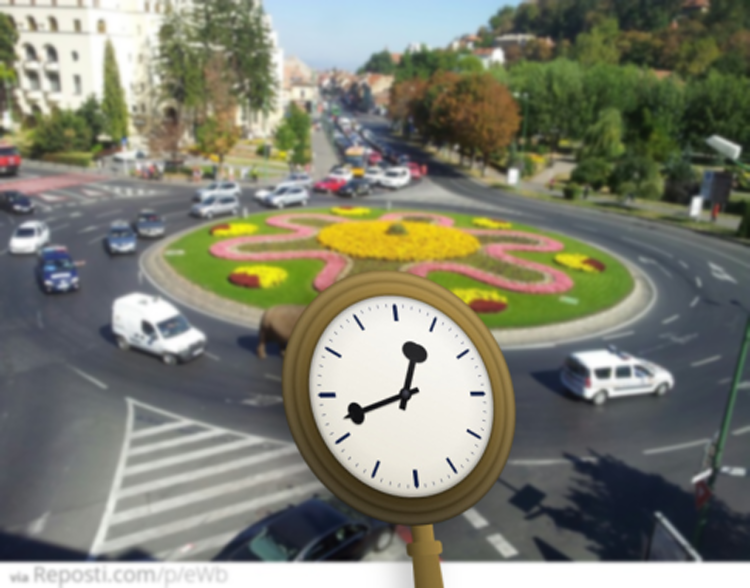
12:42
